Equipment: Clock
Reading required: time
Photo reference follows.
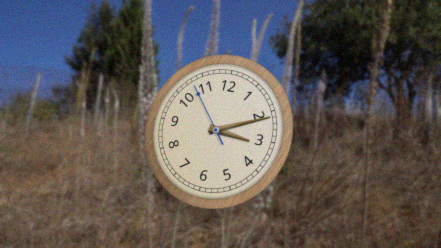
3:10:53
